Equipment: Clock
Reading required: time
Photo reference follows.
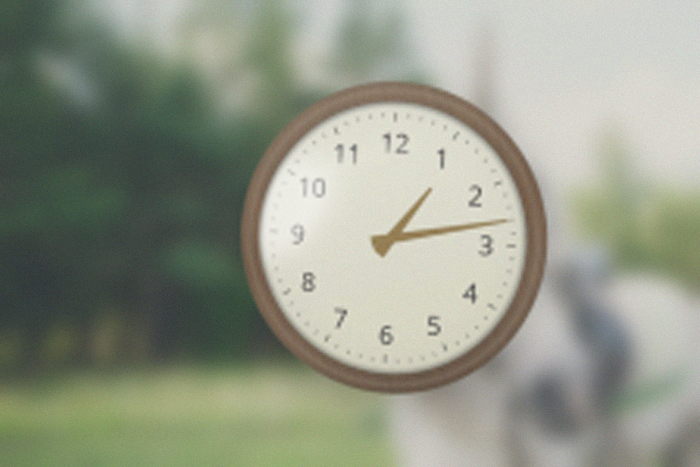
1:13
